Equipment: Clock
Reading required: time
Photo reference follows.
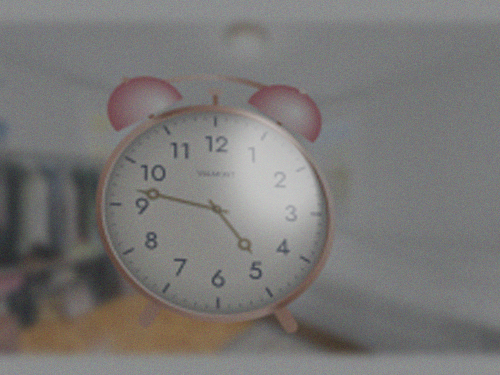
4:47
